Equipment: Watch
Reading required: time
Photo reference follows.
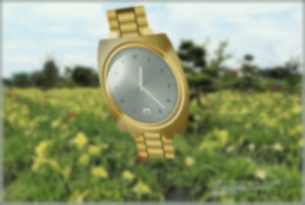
12:23
